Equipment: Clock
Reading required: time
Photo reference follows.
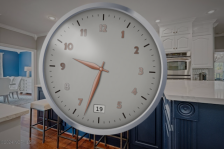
9:33
